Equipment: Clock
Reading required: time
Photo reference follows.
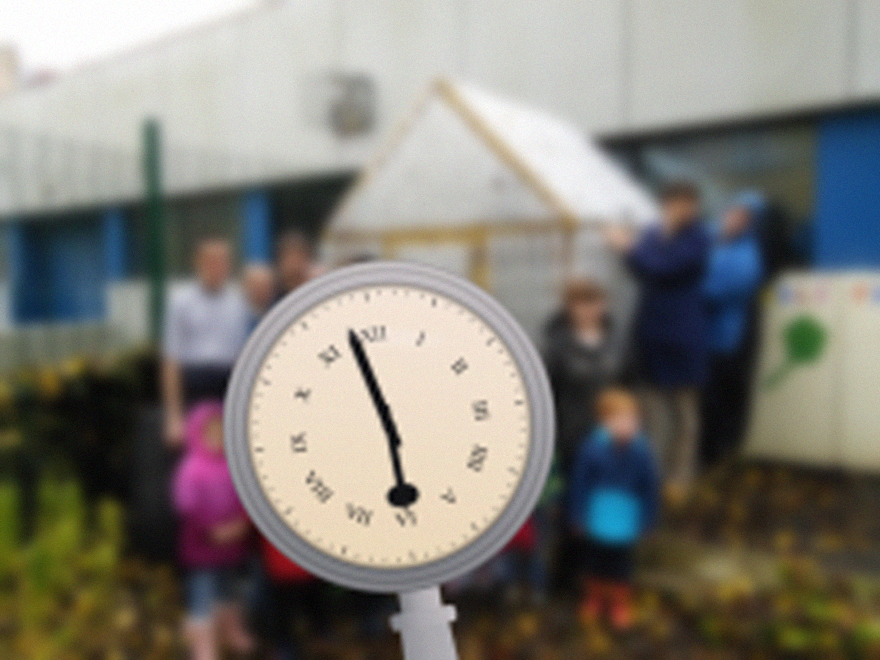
5:58
